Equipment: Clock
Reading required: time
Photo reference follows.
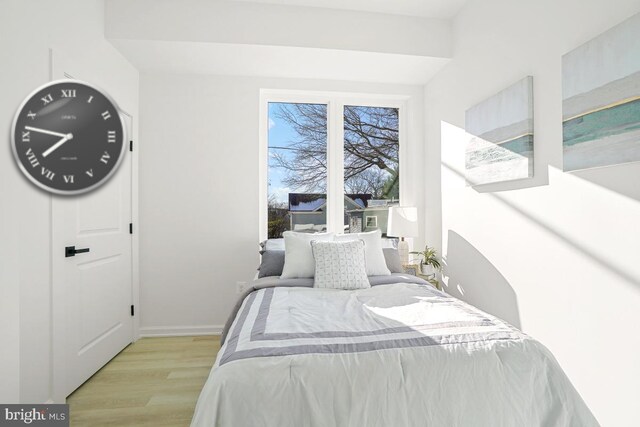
7:47
